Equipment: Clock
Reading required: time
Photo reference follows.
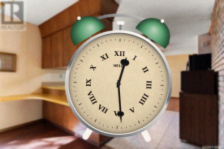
12:29
